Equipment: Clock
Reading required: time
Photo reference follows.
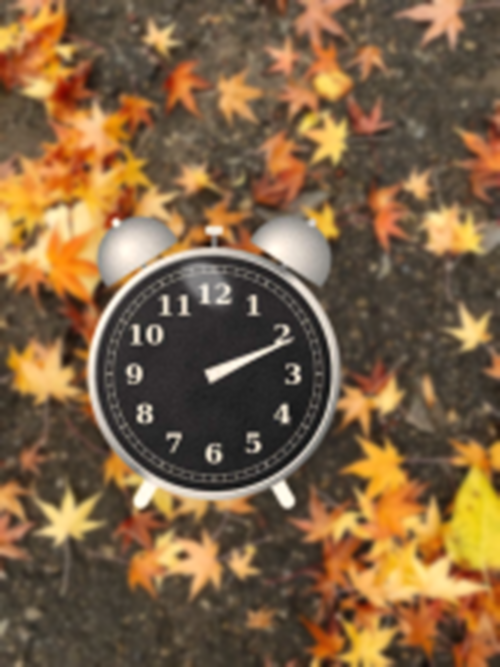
2:11
